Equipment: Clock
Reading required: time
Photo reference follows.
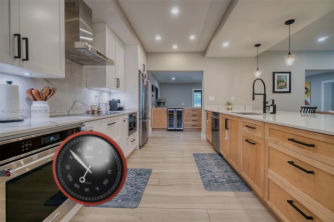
6:52
